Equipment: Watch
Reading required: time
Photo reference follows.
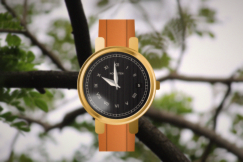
9:59
